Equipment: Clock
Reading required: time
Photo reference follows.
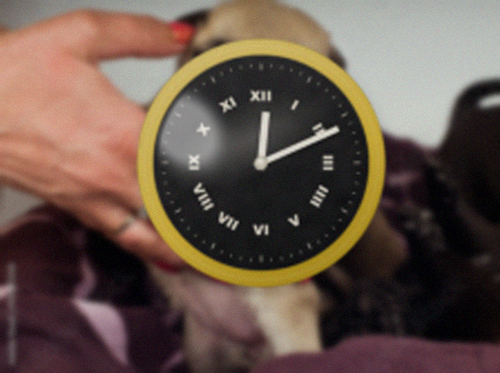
12:11
